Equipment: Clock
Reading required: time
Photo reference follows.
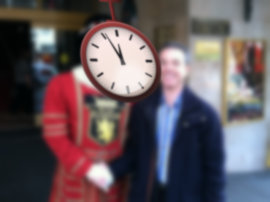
11:56
